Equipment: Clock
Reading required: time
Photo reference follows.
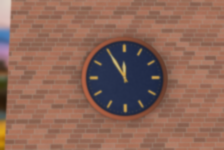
11:55
